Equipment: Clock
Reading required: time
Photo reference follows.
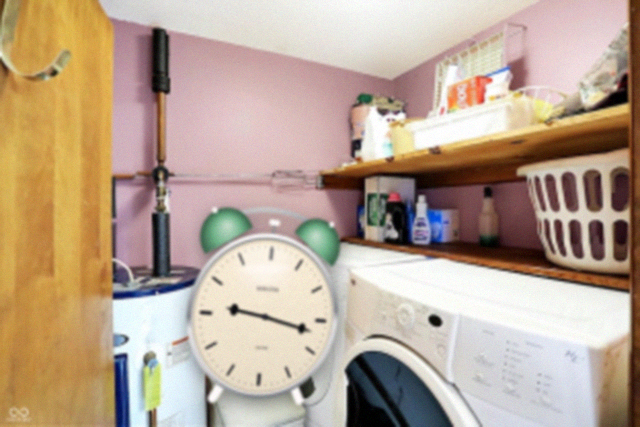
9:17
